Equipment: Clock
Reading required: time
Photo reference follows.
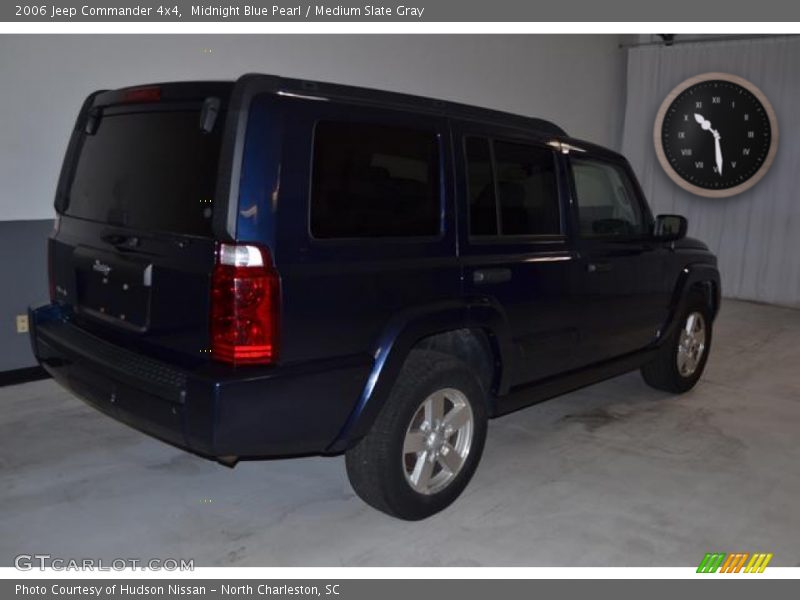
10:29
